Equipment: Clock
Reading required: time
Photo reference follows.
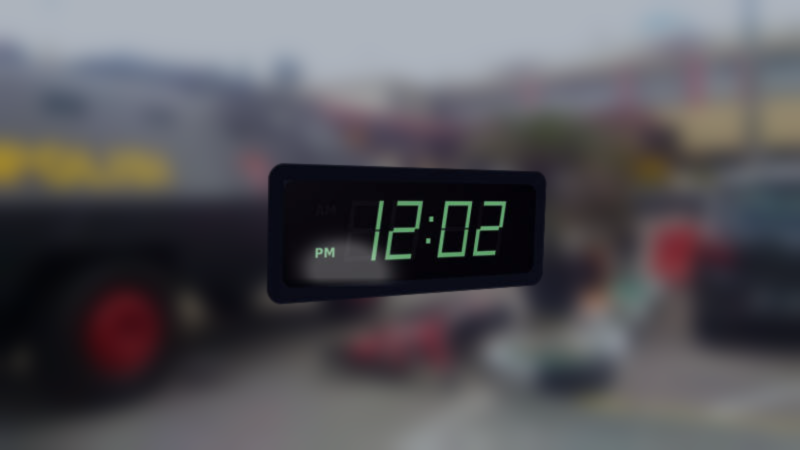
12:02
